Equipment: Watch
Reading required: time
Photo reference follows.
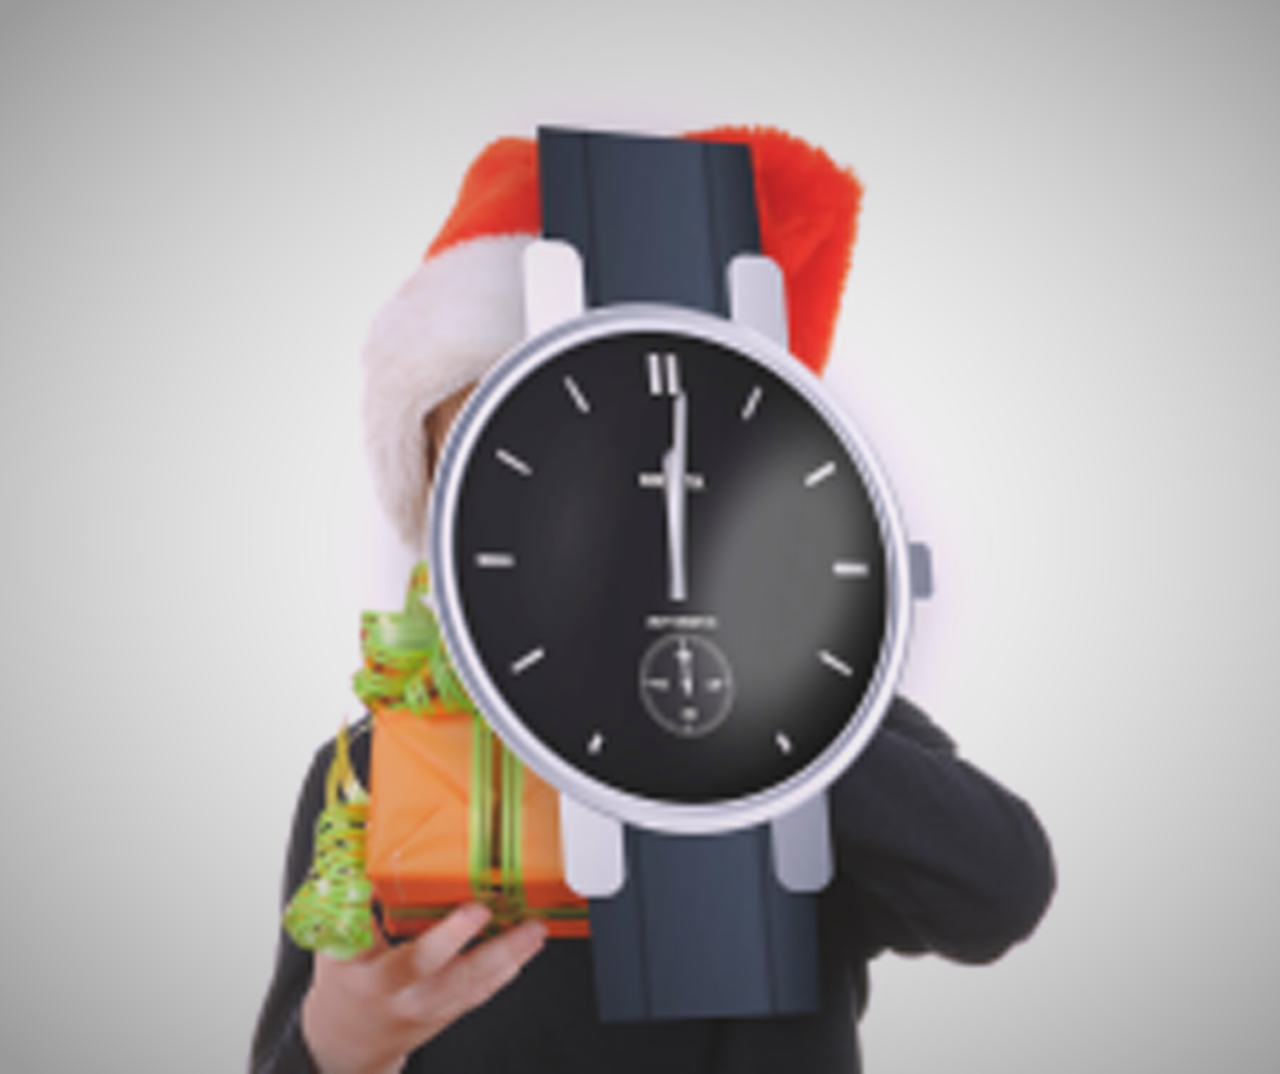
12:01
